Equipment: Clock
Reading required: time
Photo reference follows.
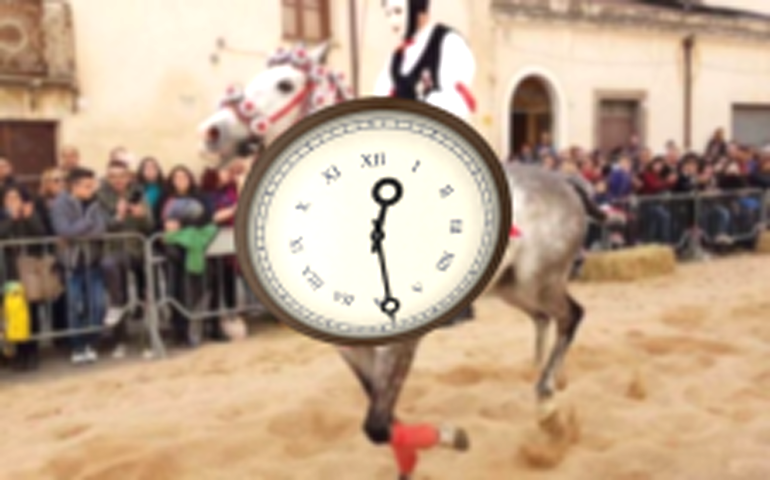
12:29
